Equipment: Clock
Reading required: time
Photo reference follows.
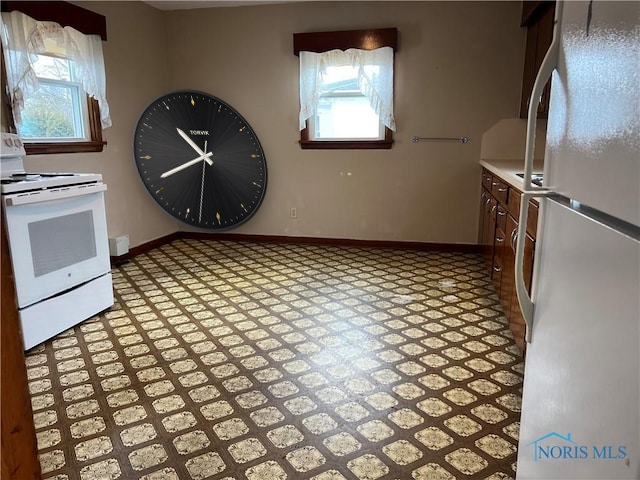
10:41:33
